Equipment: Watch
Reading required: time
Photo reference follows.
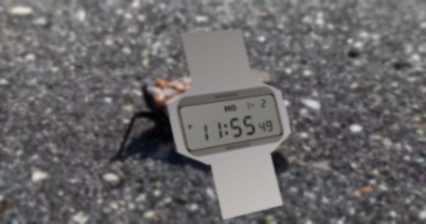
11:55
